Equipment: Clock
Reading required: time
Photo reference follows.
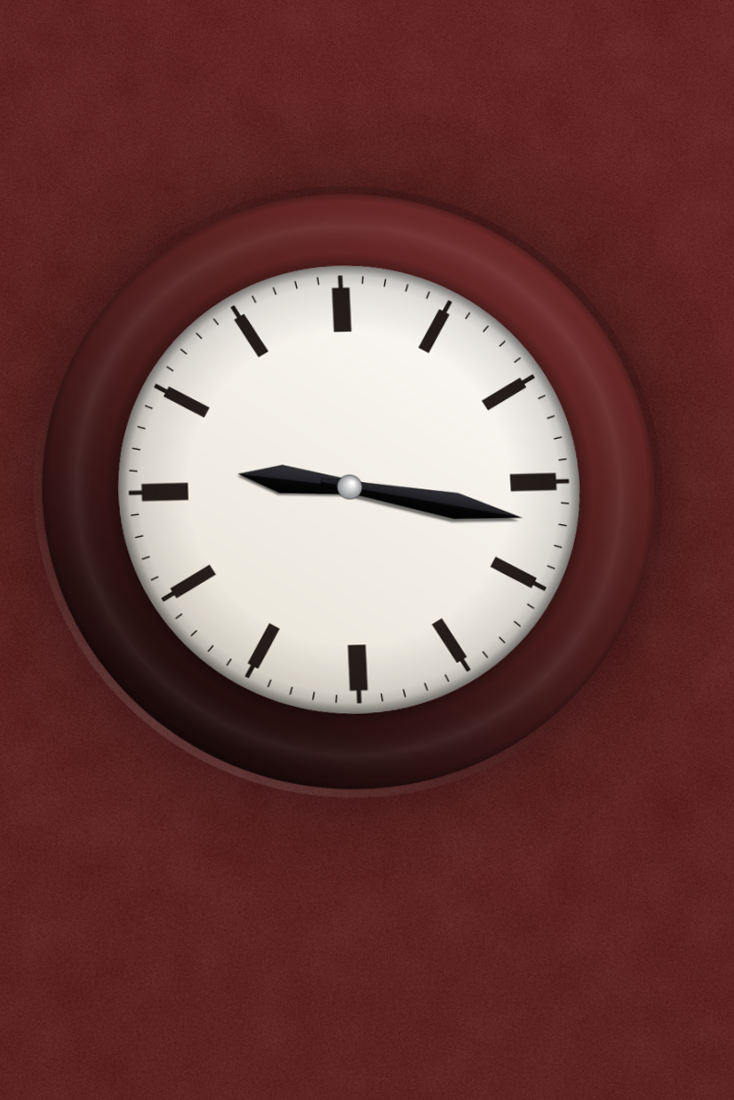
9:17
